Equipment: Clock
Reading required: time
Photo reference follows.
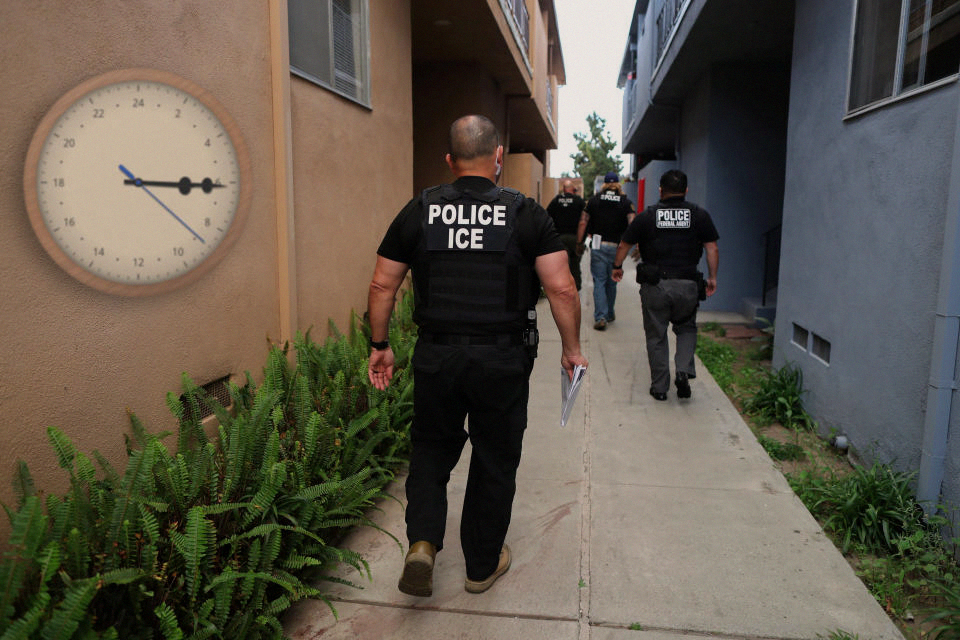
6:15:22
